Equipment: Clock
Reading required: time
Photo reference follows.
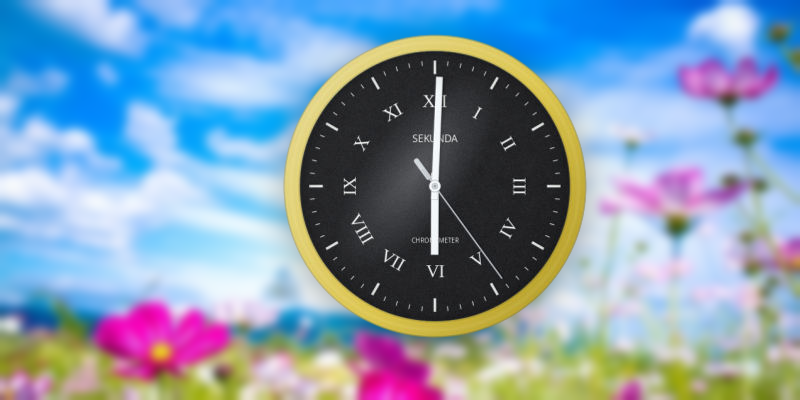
6:00:24
